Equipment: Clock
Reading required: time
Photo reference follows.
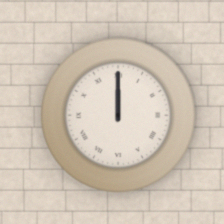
12:00
